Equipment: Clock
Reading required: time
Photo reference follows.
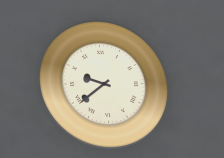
9:39
